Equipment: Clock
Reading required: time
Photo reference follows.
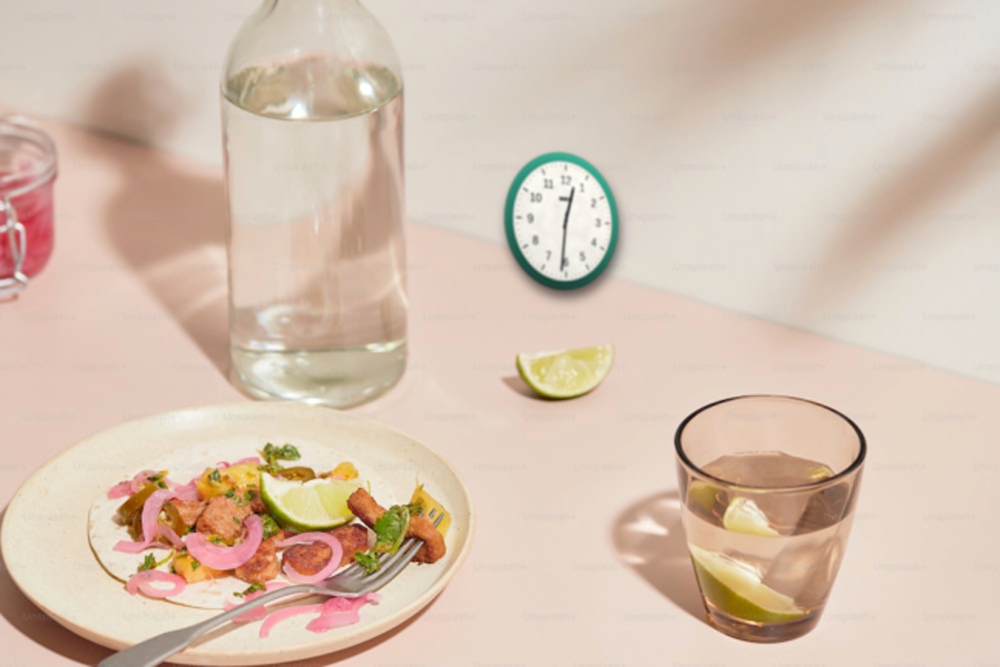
12:31
